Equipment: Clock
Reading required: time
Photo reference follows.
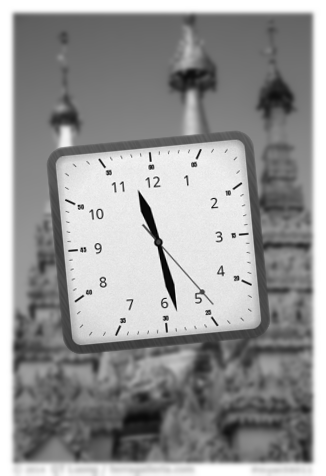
11:28:24
